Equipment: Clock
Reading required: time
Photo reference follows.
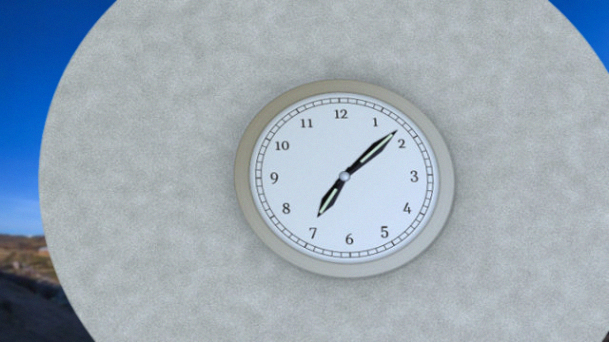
7:08
